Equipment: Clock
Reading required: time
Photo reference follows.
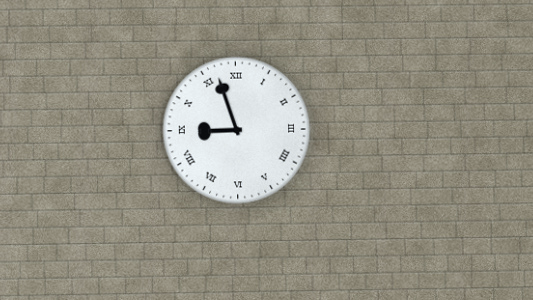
8:57
